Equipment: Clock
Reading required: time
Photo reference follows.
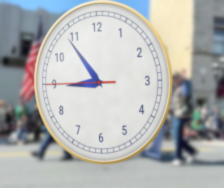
8:53:45
